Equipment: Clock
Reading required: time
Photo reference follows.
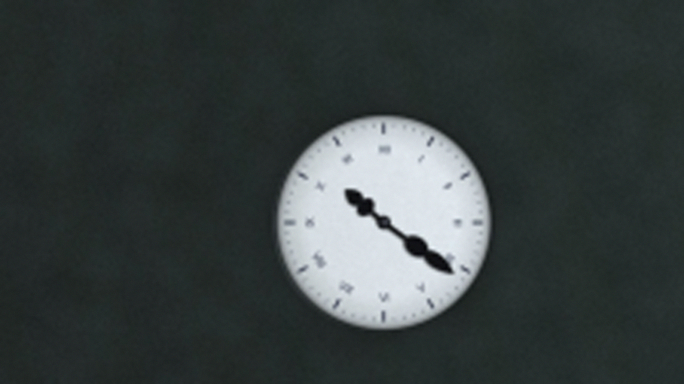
10:21
